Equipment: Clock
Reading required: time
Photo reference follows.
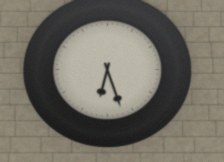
6:27
